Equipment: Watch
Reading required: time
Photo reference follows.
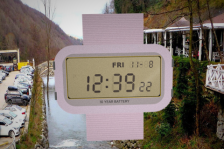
12:39:22
